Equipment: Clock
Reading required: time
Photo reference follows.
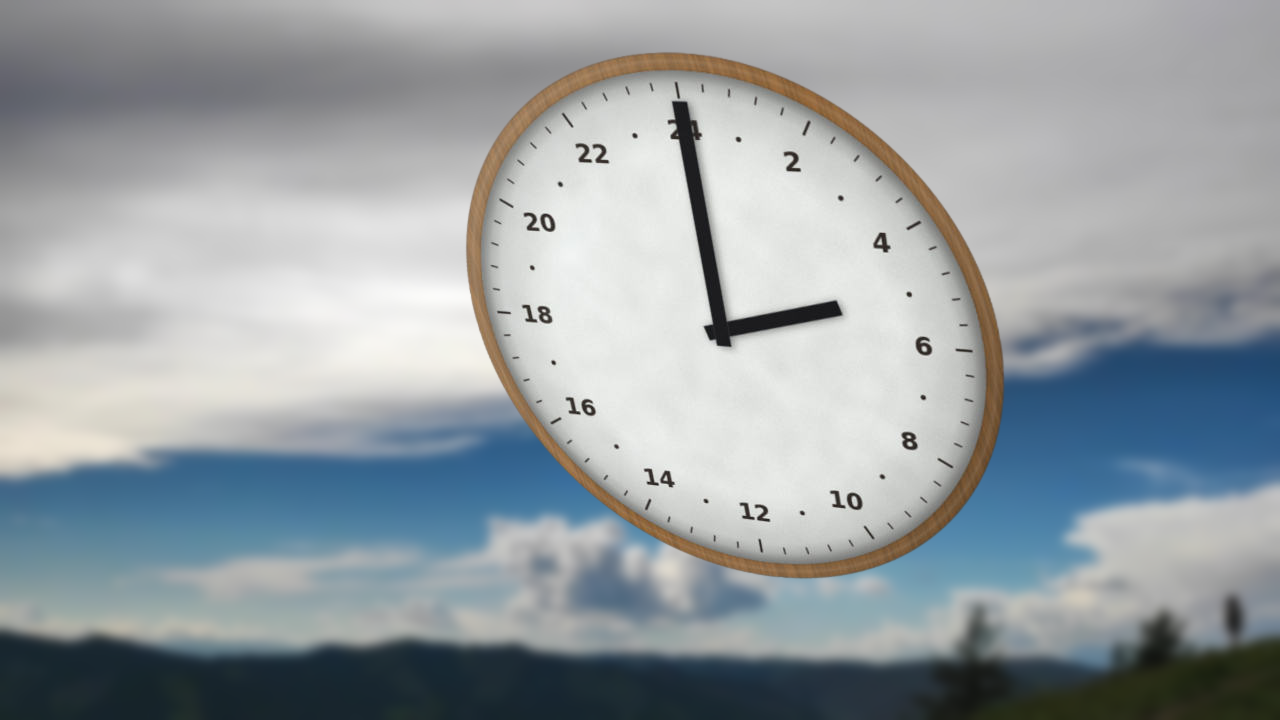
5:00
